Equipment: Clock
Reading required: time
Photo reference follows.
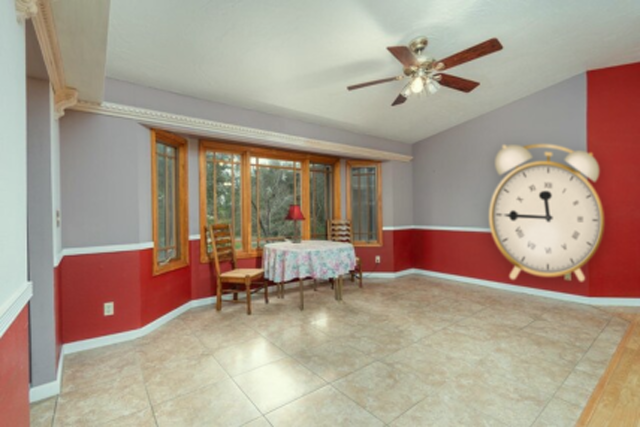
11:45
